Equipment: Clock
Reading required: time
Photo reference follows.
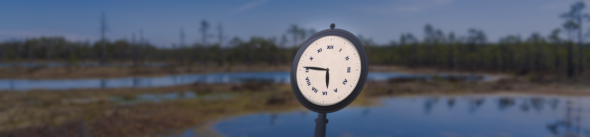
5:46
